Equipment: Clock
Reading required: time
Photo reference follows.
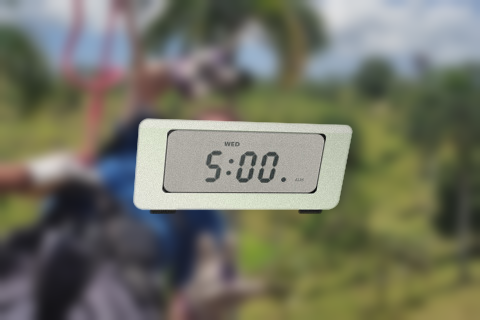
5:00
